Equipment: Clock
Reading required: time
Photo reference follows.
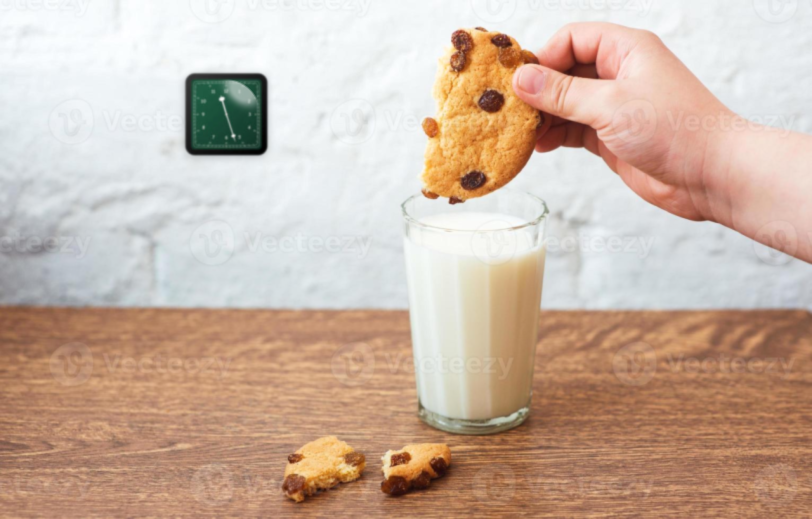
11:27
